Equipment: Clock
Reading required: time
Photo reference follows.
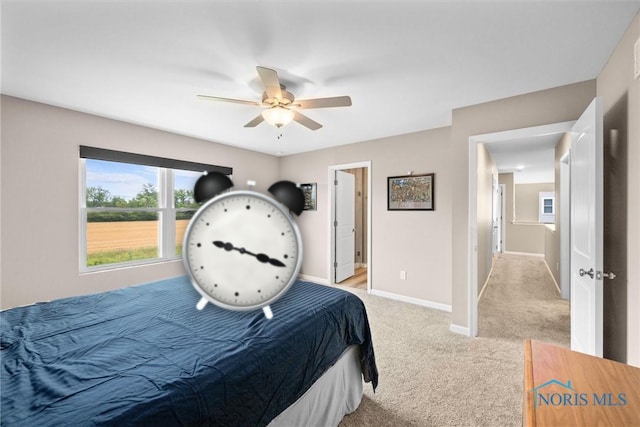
9:17
